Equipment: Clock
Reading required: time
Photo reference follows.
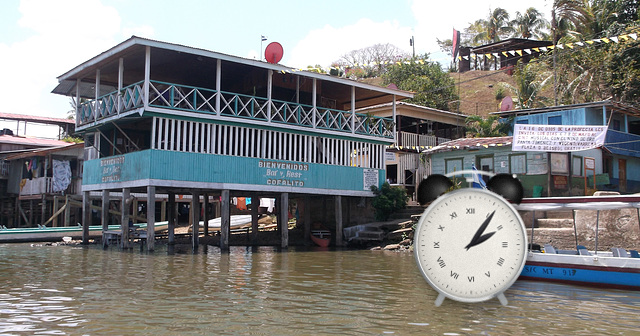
2:06
